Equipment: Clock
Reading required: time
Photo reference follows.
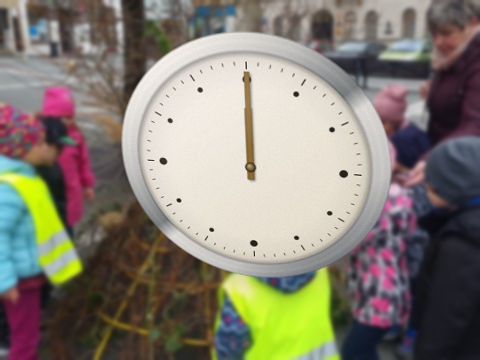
12:00
